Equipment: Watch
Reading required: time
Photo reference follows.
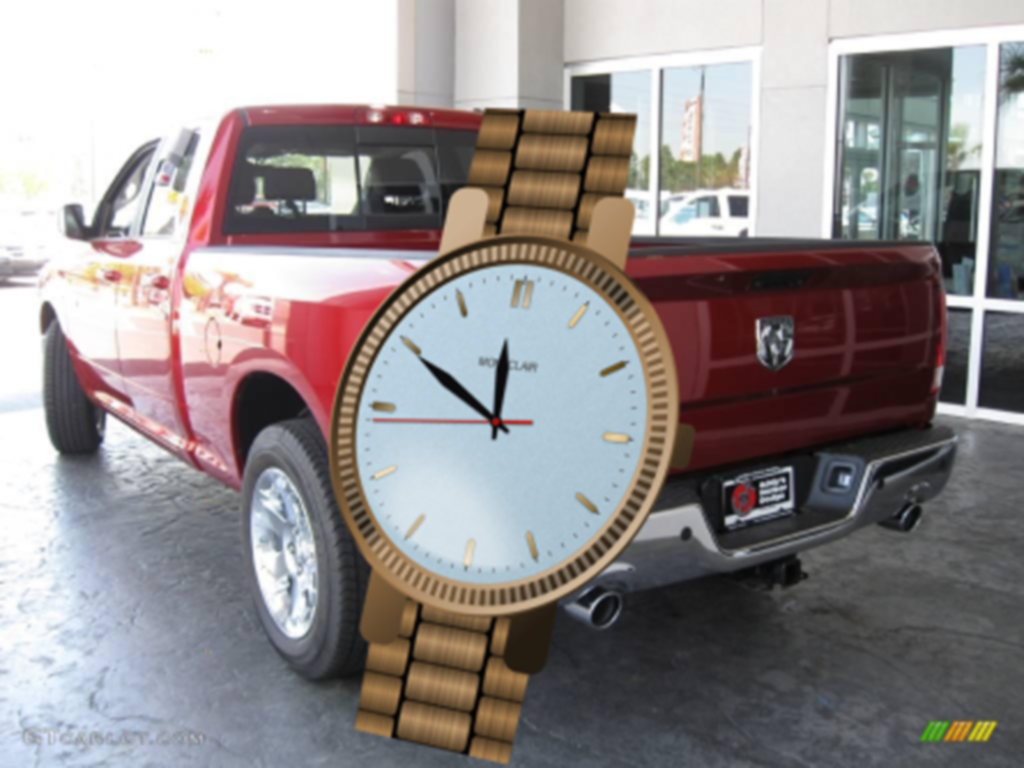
11:49:44
